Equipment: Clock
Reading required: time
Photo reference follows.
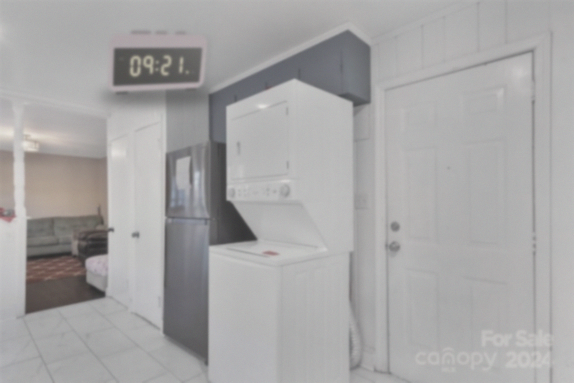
9:21
